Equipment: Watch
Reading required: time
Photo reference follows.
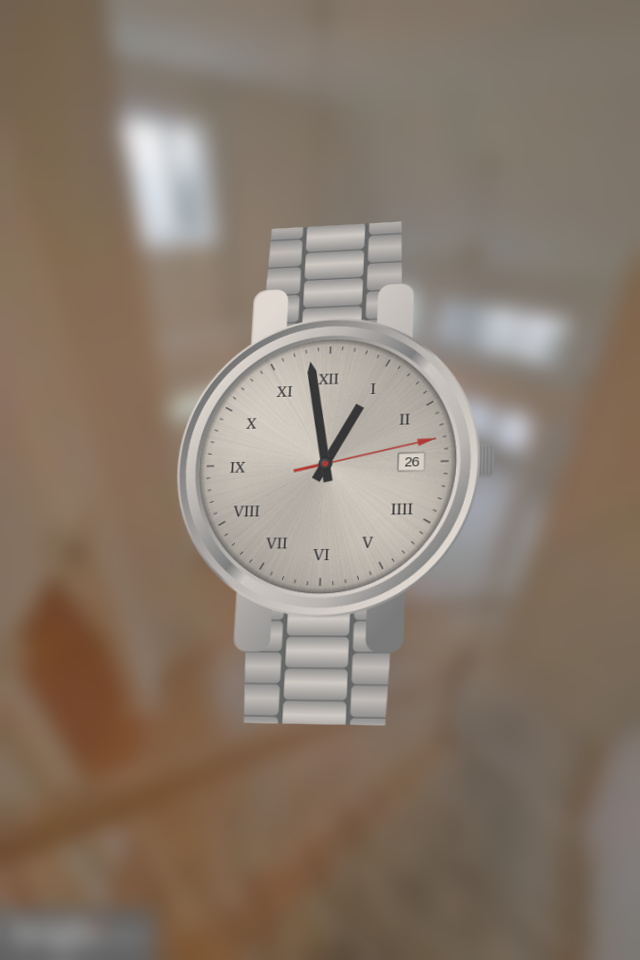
12:58:13
